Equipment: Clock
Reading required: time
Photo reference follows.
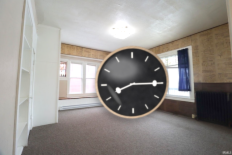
8:15
